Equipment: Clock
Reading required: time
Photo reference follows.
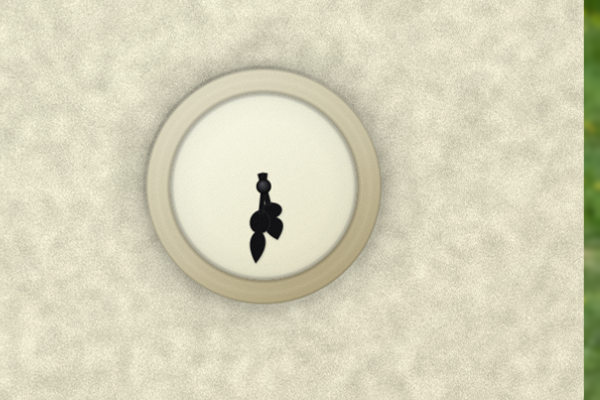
5:31
